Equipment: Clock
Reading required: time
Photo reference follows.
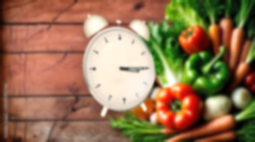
3:15
